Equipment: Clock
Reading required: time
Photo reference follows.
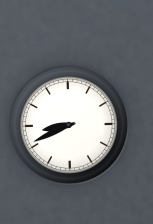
8:41
